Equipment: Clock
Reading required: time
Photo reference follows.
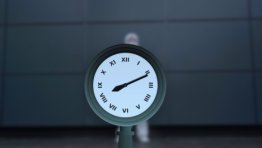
8:11
